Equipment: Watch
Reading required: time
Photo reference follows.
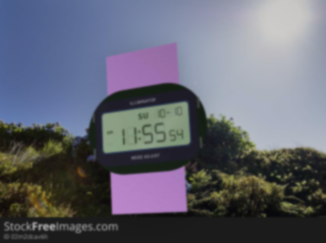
11:55
